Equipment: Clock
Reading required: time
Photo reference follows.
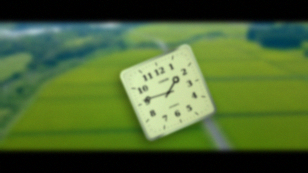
1:46
